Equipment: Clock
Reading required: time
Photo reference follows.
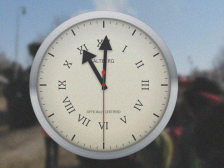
11:00:30
